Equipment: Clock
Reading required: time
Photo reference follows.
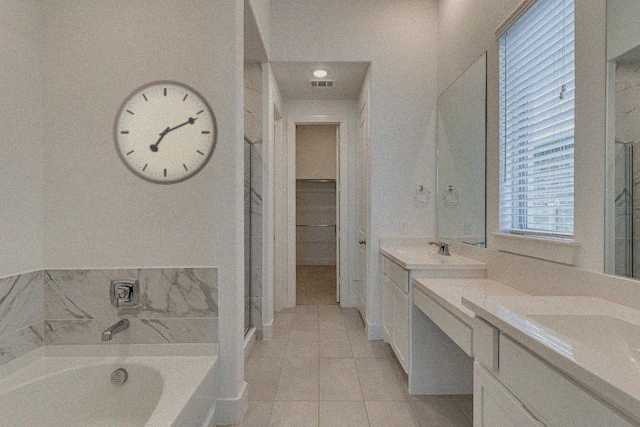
7:11
